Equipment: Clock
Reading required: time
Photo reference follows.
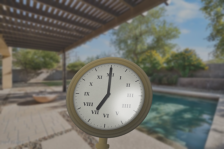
7:00
